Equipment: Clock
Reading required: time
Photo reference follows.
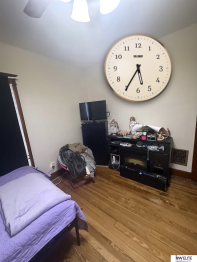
5:35
